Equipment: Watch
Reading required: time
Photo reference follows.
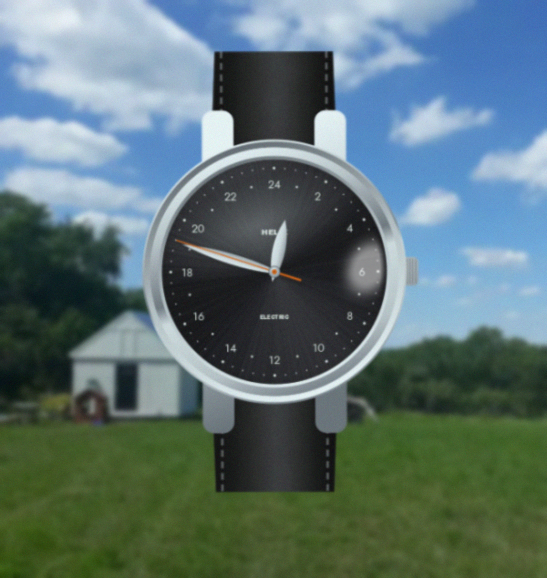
0:47:48
